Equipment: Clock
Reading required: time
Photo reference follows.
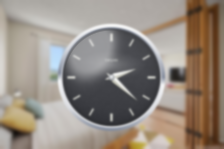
2:22
